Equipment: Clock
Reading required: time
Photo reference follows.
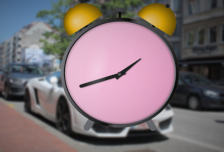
1:42
